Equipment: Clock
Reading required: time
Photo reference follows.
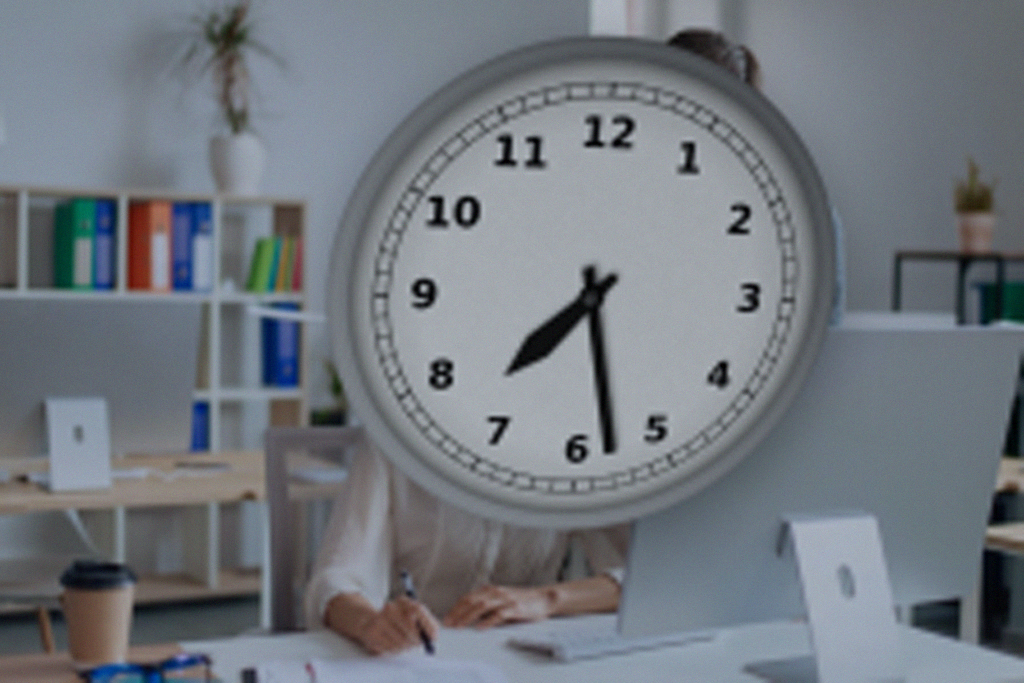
7:28
